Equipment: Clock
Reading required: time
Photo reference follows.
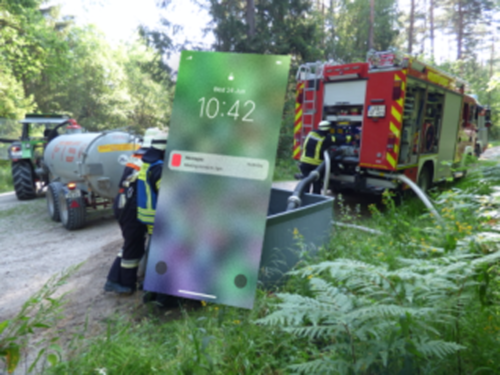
10:42
